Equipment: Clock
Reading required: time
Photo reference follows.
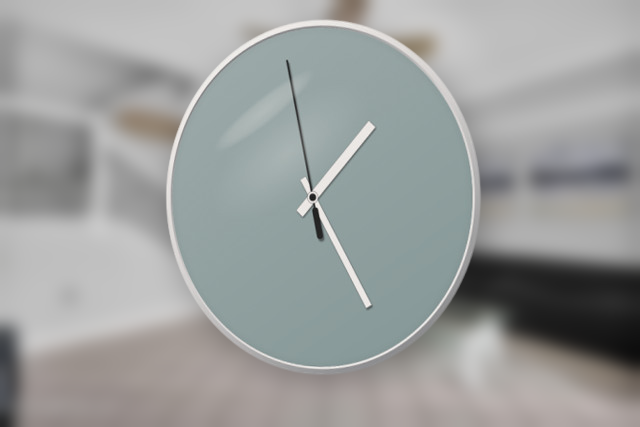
1:24:58
